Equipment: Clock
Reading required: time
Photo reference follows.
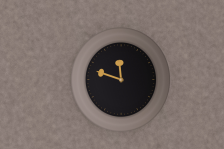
11:48
